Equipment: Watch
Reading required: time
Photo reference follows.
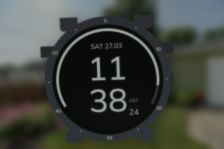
11:38
